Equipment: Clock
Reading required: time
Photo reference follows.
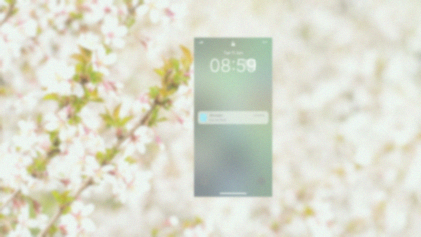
8:59
